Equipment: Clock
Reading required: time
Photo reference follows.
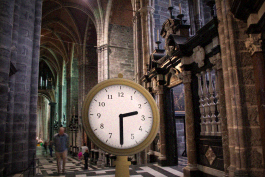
2:30
